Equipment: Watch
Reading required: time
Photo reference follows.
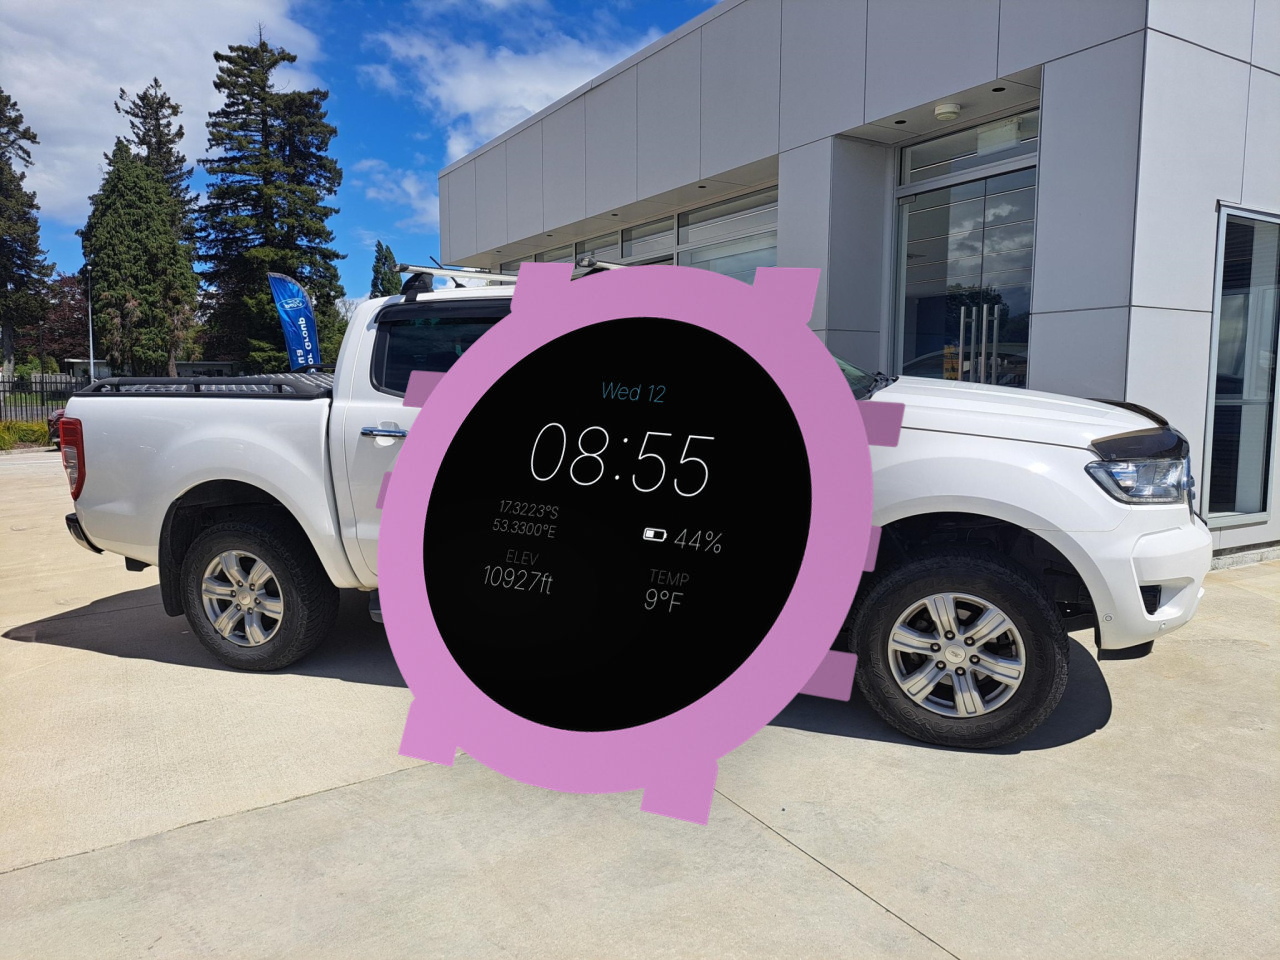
8:55
